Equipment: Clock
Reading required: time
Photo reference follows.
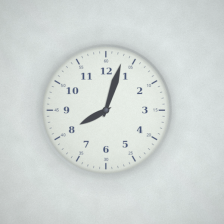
8:03
